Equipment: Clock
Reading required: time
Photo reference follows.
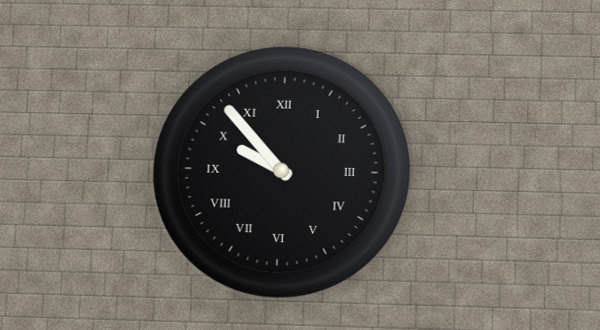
9:53
